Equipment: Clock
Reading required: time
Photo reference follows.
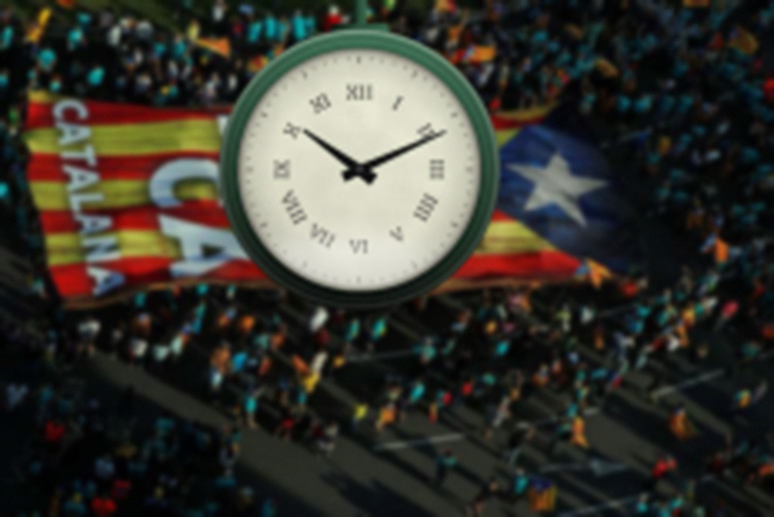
10:11
